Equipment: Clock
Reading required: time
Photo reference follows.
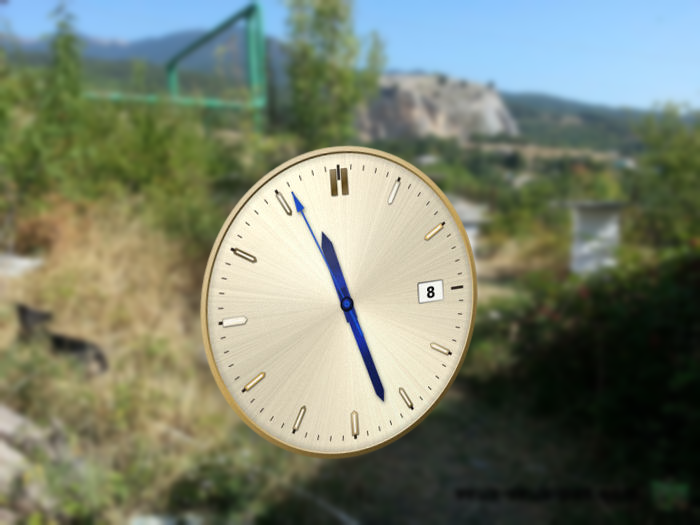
11:26:56
